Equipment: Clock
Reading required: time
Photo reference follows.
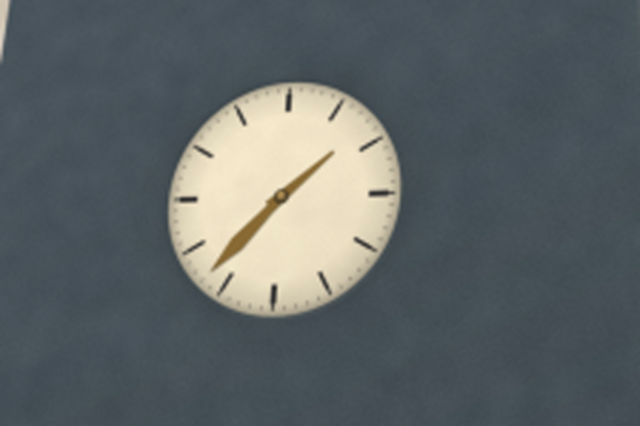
1:37
